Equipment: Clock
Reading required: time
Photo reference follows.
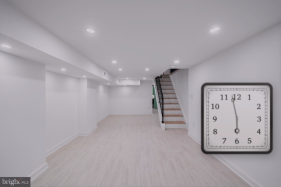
5:58
